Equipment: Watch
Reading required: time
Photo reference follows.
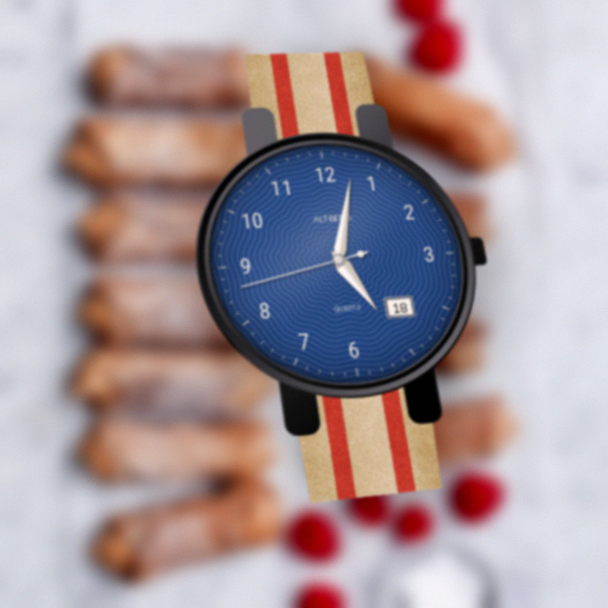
5:02:43
